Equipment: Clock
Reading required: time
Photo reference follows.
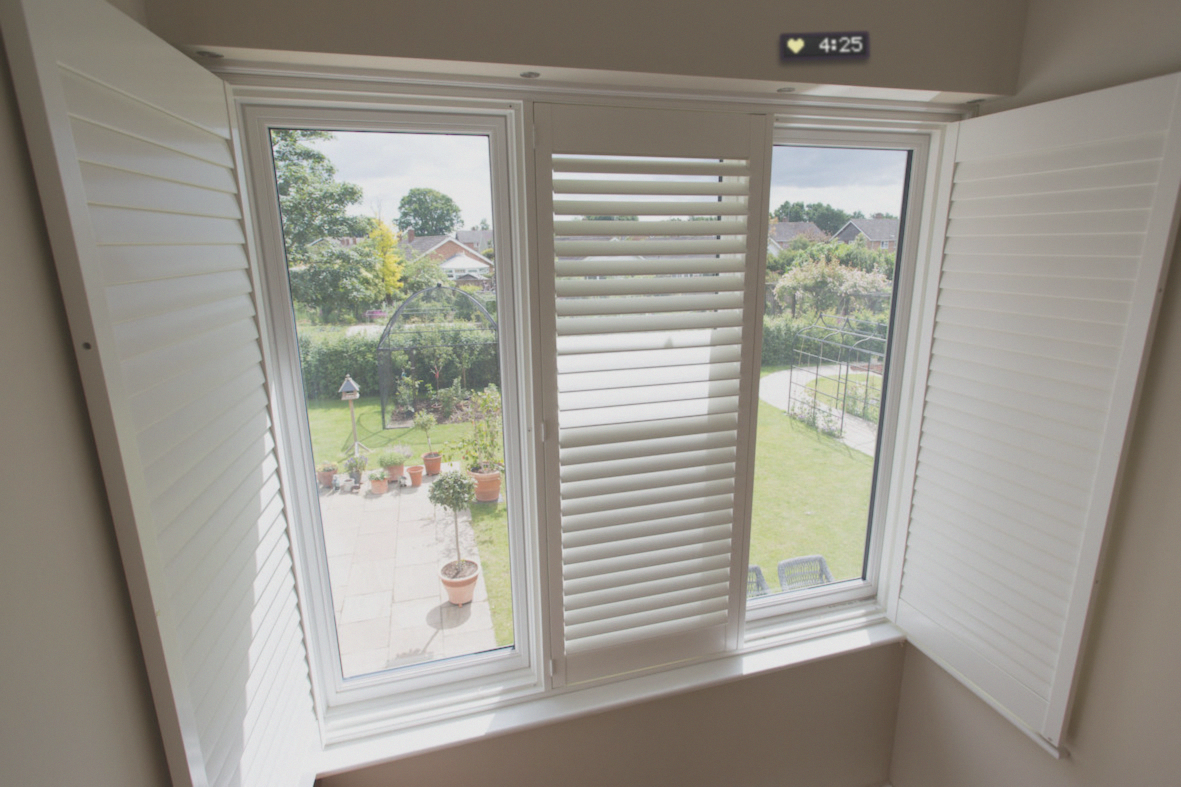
4:25
